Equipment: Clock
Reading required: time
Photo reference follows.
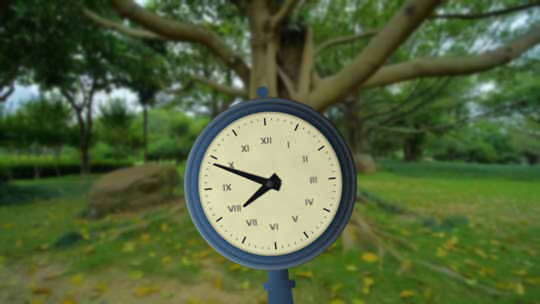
7:49
